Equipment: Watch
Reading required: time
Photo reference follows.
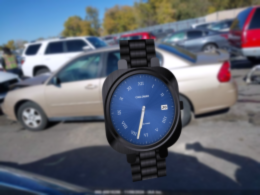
6:33
